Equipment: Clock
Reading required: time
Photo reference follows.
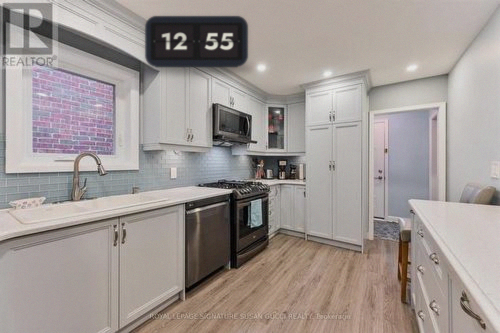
12:55
